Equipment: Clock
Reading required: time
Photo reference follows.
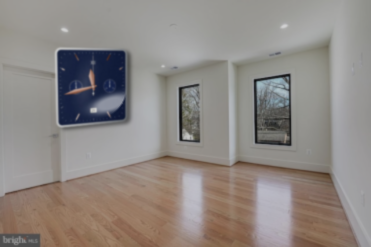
11:43
